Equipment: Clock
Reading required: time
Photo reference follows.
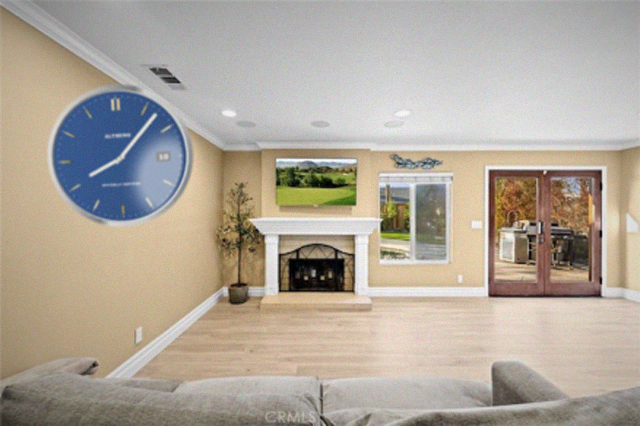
8:07
